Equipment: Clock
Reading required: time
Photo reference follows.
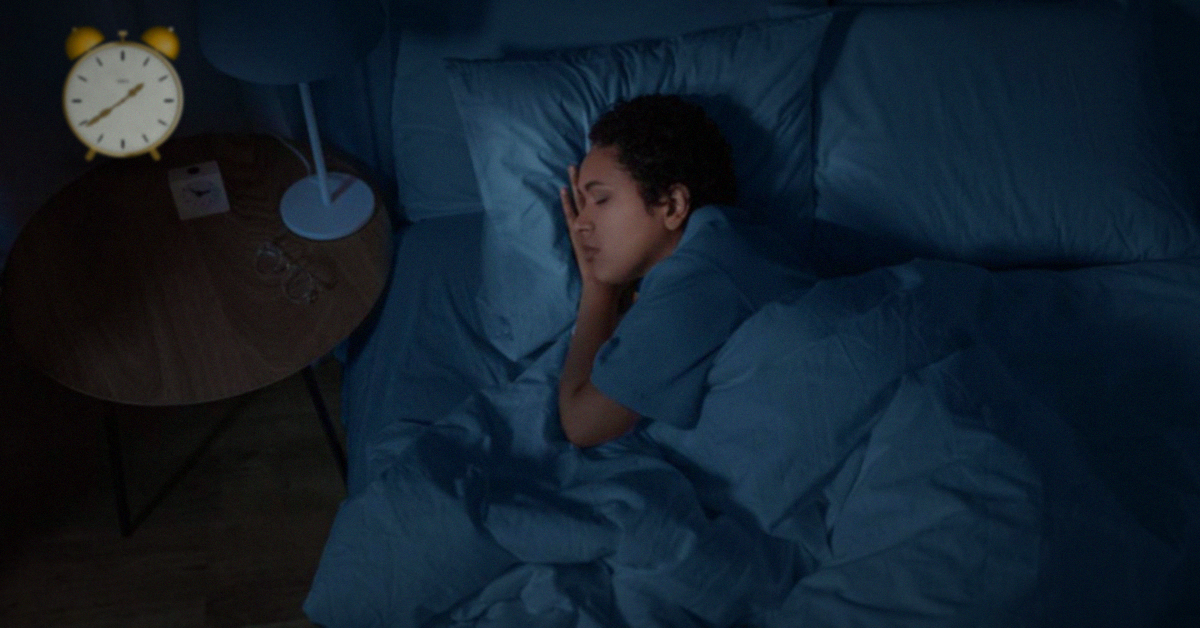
1:39
